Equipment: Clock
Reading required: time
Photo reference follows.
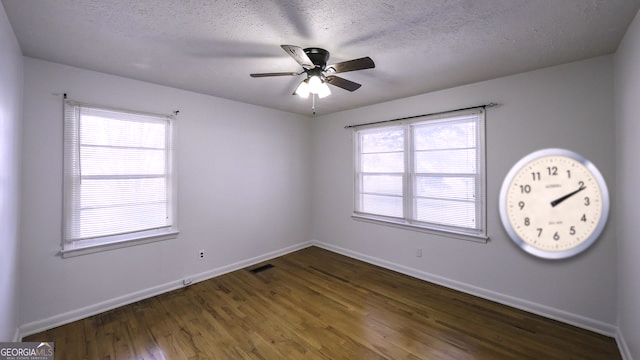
2:11
